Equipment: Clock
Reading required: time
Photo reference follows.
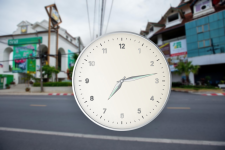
7:13
